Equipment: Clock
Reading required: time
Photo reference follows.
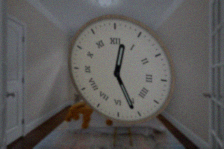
12:26
